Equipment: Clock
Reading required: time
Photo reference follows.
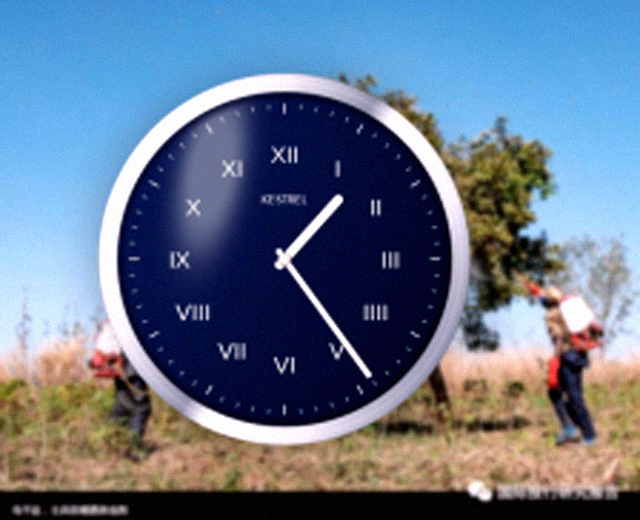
1:24
